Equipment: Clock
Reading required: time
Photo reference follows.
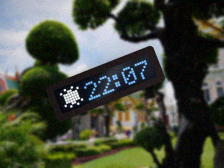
22:07
